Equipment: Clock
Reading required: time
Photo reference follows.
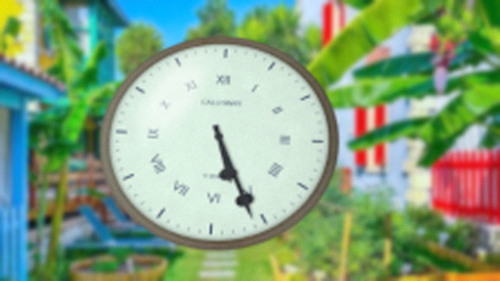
5:26
